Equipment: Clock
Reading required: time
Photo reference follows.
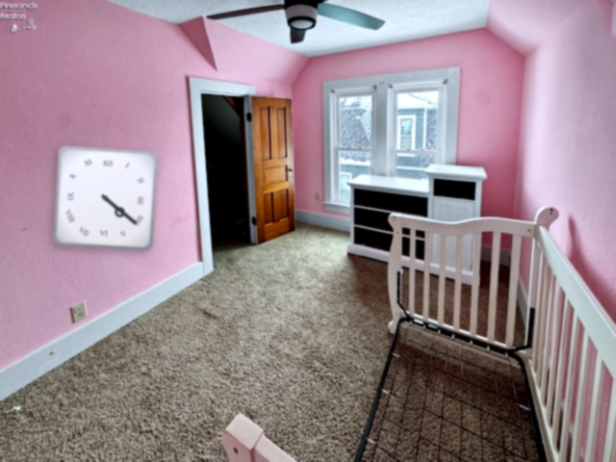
4:21
